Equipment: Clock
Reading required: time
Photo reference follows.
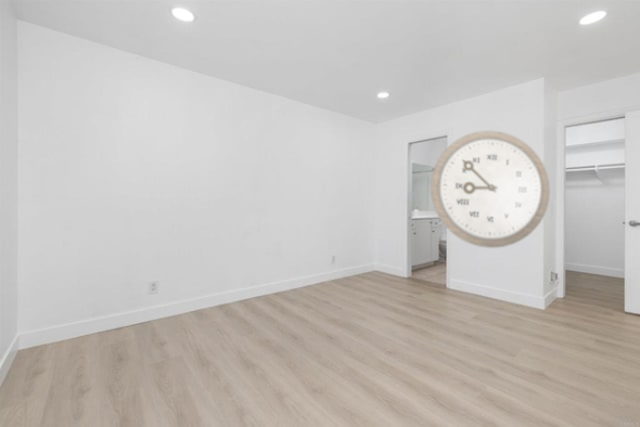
8:52
